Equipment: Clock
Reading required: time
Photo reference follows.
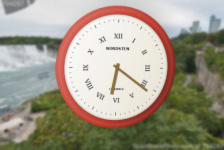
6:21
